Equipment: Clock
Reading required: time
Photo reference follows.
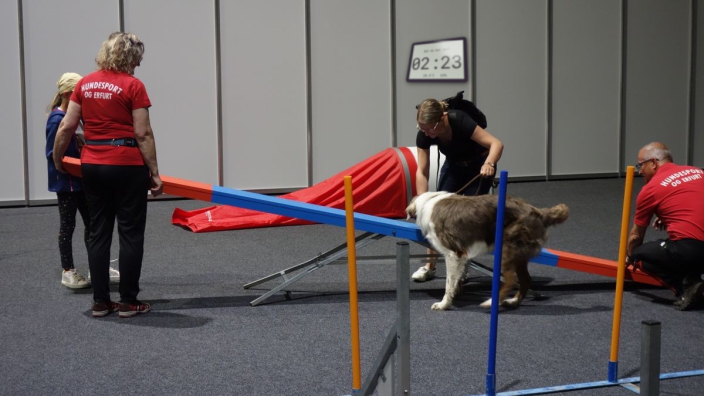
2:23
